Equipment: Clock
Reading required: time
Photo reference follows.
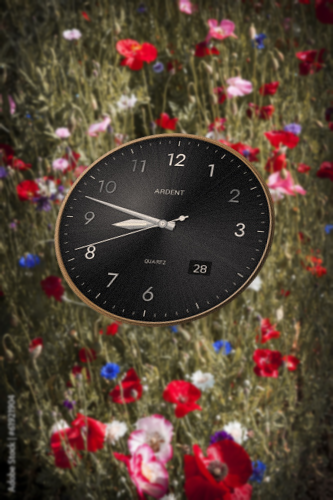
8:47:41
